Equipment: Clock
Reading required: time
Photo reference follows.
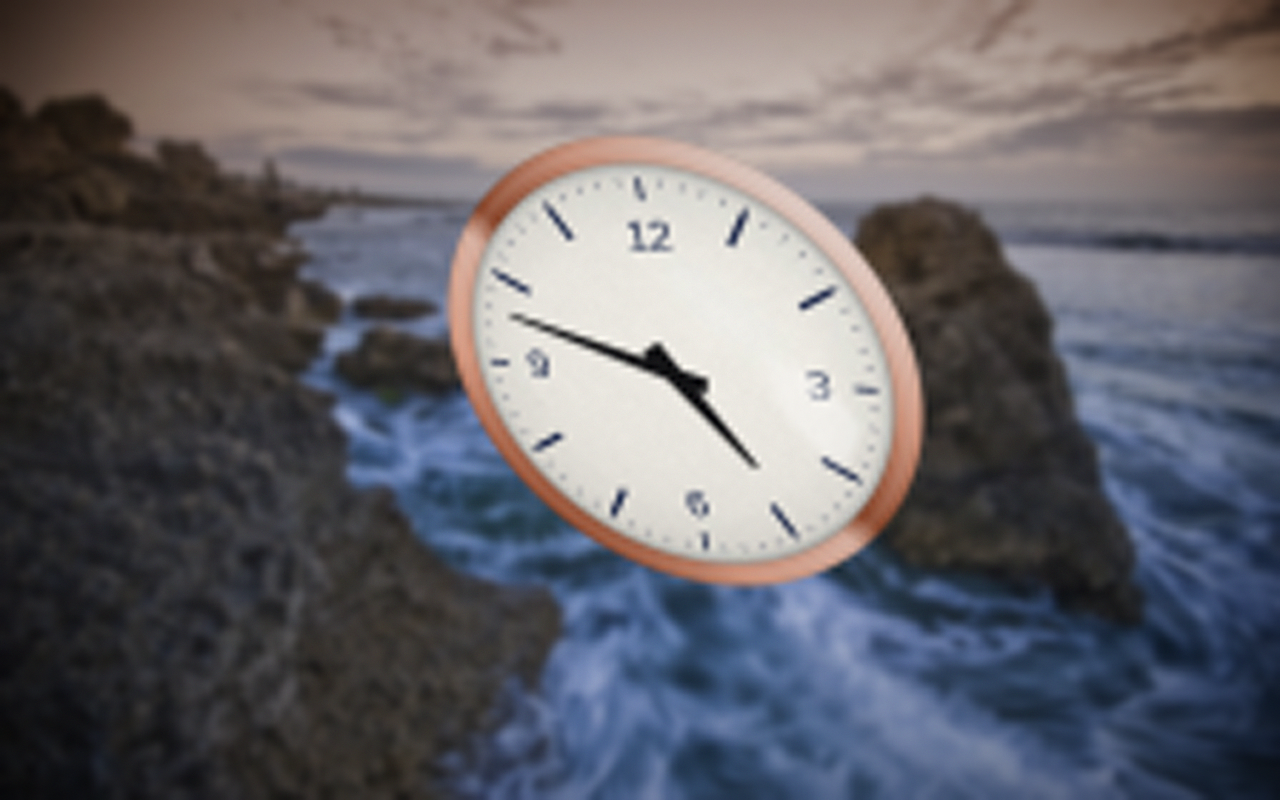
4:48
